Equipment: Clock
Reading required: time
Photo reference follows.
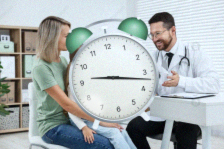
9:17
